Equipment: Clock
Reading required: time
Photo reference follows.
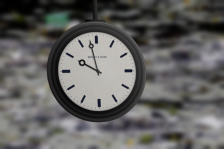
9:58
